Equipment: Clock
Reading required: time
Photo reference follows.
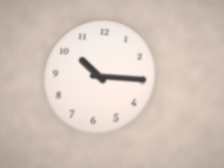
10:15
